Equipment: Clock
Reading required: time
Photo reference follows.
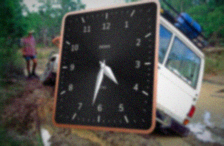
4:32
